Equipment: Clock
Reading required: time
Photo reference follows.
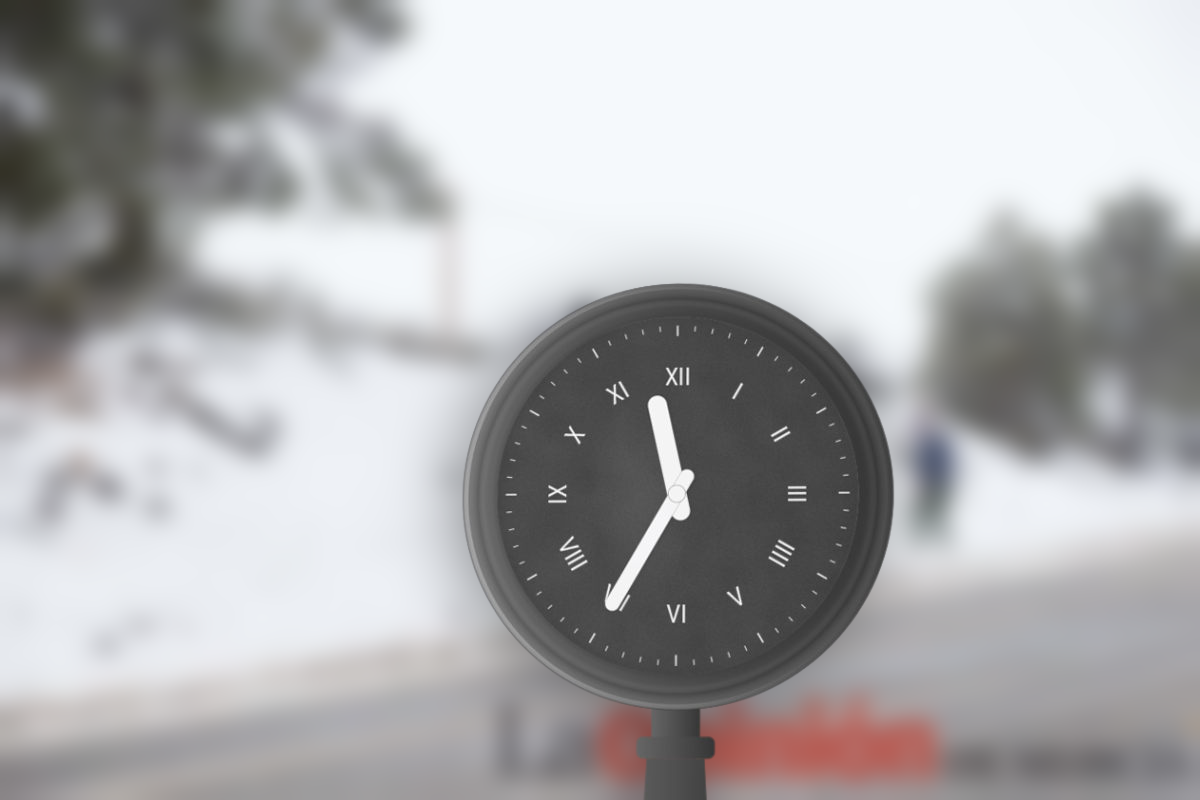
11:35
